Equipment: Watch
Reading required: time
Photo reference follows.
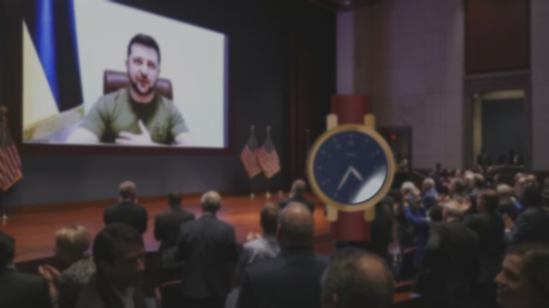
4:35
